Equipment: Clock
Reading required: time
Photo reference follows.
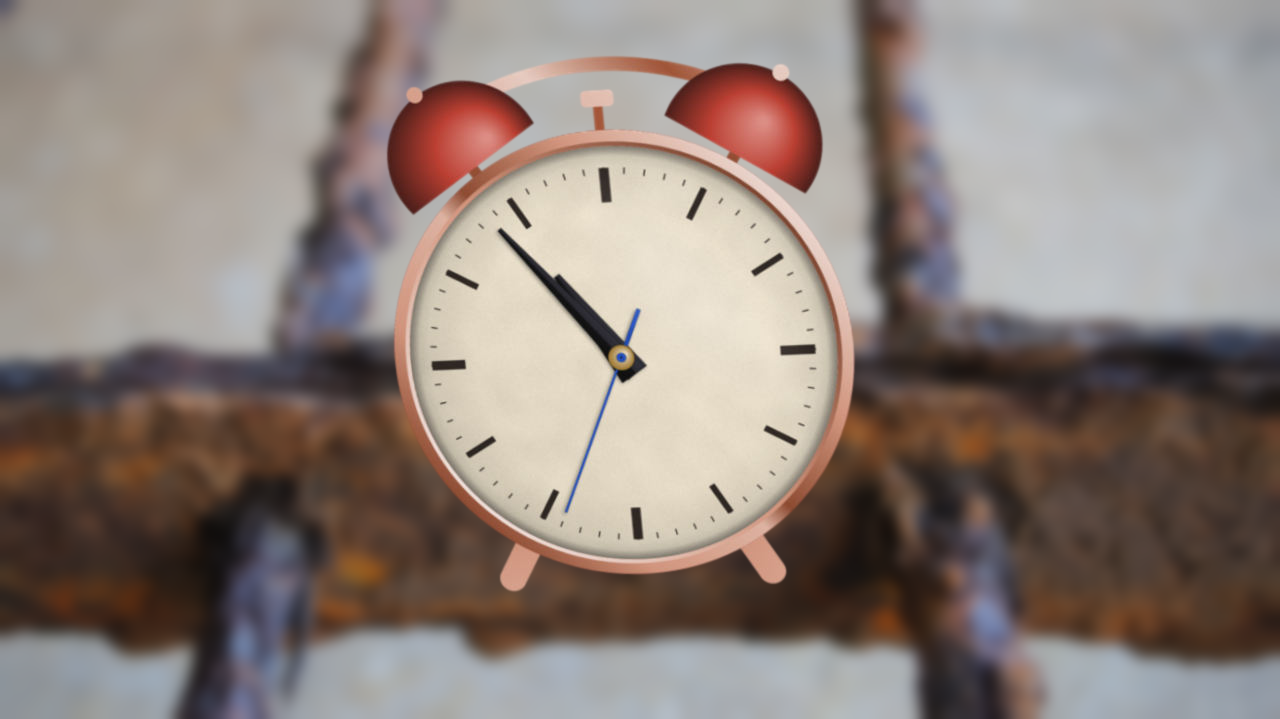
10:53:34
